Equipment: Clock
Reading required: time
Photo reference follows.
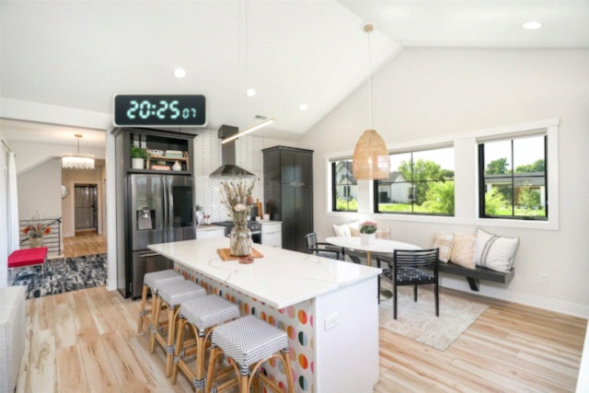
20:25
